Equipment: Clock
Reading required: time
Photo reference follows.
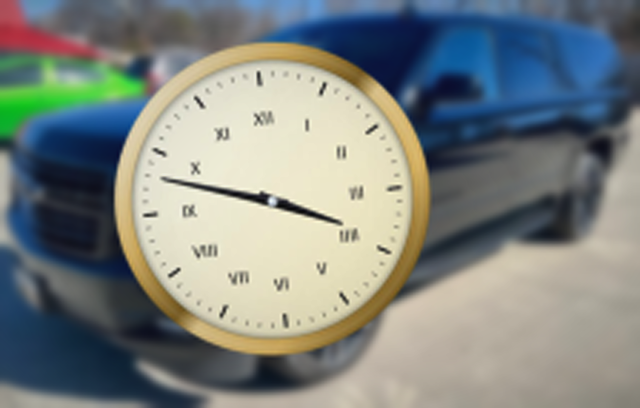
3:48
